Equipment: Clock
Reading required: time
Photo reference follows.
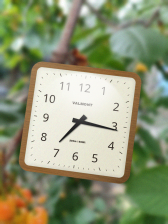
7:16
